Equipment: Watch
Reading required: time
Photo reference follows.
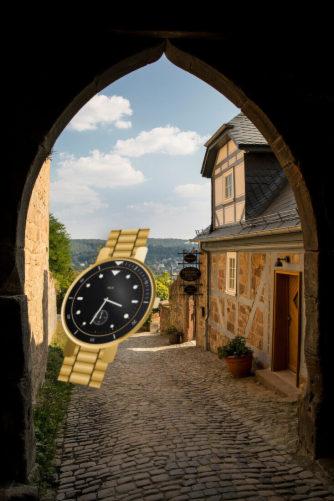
3:33
